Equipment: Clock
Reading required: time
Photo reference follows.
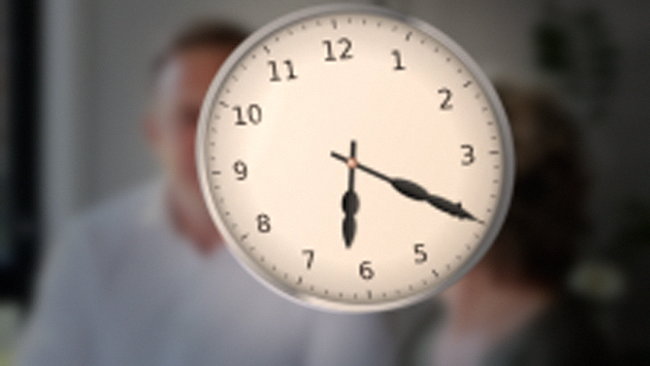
6:20
